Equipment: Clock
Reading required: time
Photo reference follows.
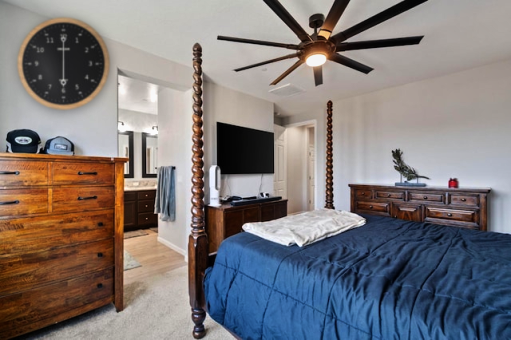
6:00
